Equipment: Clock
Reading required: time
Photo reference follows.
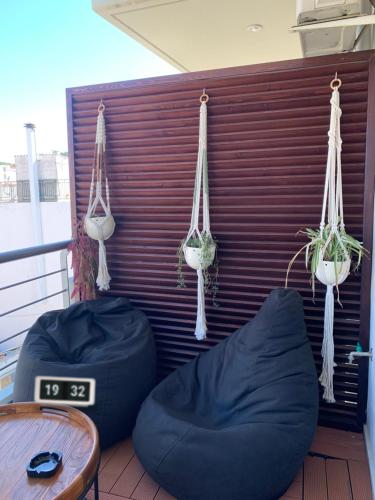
19:32
